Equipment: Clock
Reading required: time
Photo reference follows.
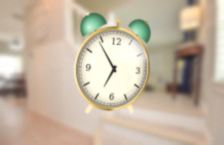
6:54
